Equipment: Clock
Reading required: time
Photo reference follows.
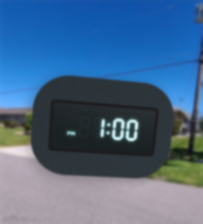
1:00
